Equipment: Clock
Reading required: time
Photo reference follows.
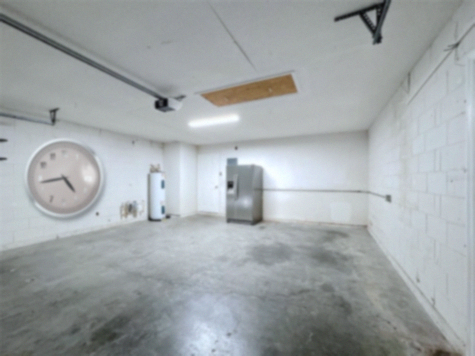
4:43
